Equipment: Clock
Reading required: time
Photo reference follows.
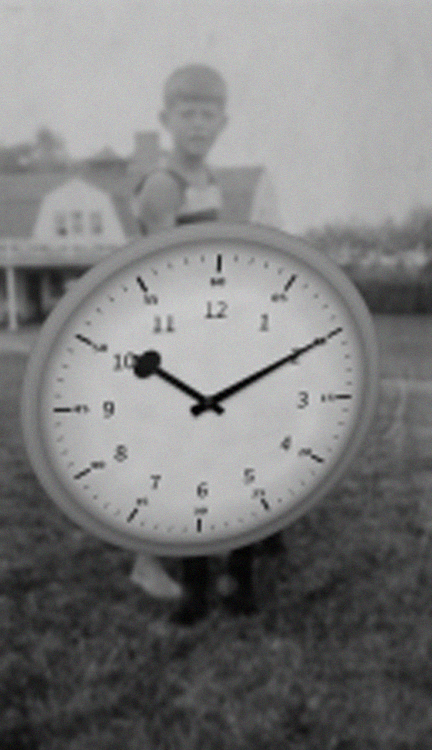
10:10
